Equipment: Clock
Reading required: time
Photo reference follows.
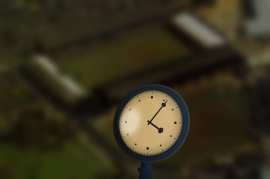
4:06
